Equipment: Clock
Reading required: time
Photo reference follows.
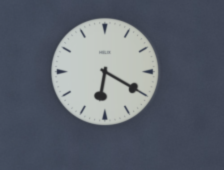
6:20
